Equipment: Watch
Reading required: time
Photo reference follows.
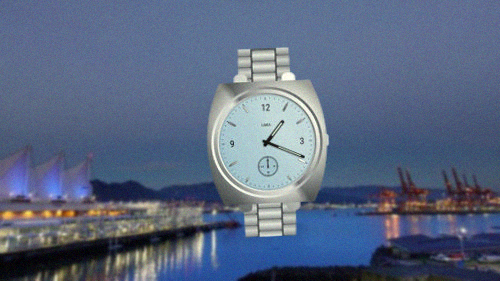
1:19
